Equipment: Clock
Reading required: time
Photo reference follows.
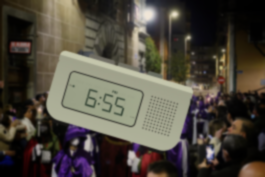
6:55
